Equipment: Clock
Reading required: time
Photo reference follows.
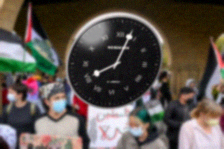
8:03
